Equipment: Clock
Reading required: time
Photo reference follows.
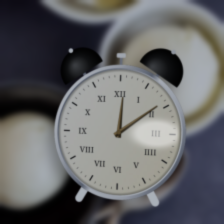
12:09
